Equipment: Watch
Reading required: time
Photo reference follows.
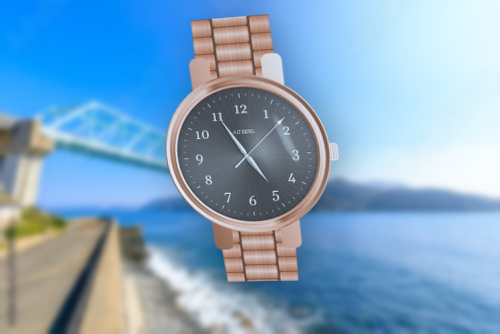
4:55:08
